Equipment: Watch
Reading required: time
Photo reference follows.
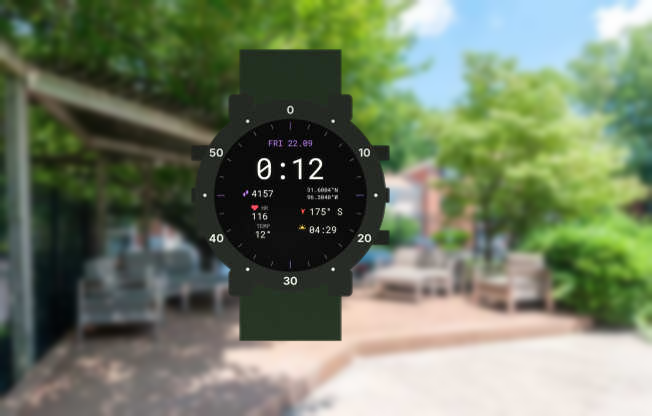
0:12
